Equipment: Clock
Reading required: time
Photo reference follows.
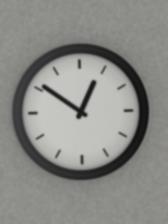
12:51
